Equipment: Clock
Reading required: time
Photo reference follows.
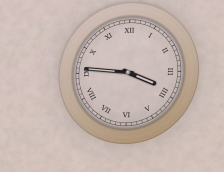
3:46
